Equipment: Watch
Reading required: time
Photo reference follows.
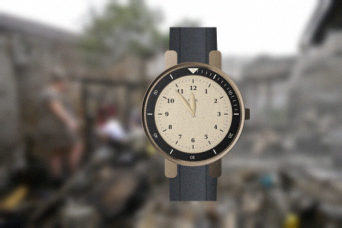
11:54
